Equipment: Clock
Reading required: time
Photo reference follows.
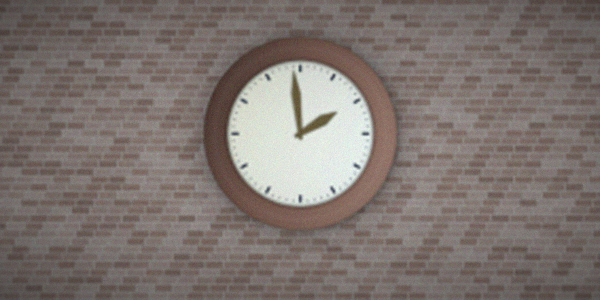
1:59
